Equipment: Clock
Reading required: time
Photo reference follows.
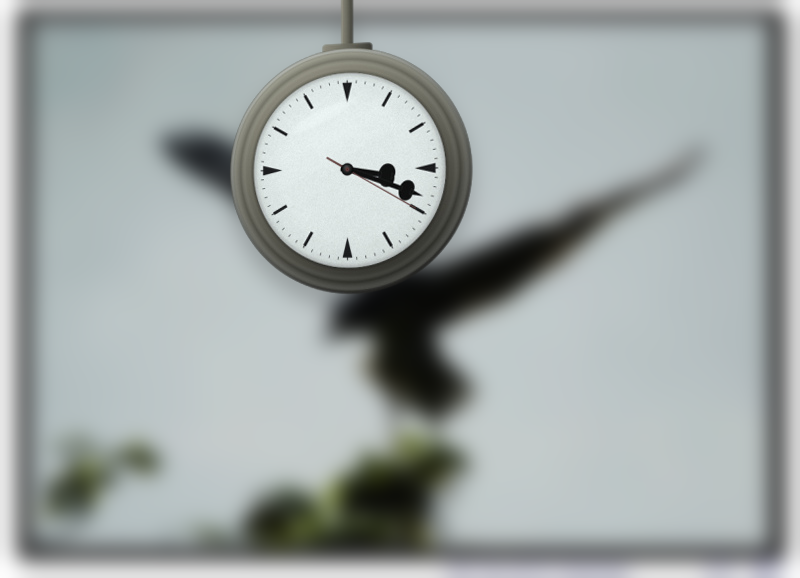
3:18:20
